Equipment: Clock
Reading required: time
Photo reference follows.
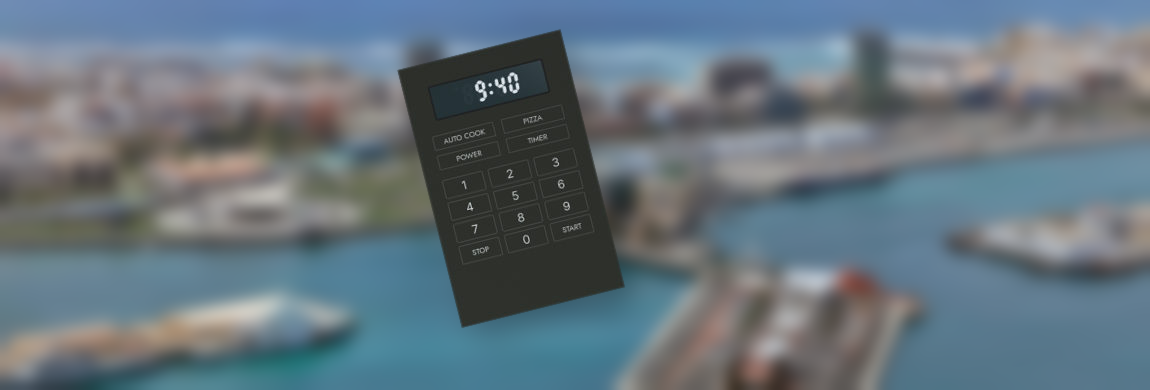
9:40
